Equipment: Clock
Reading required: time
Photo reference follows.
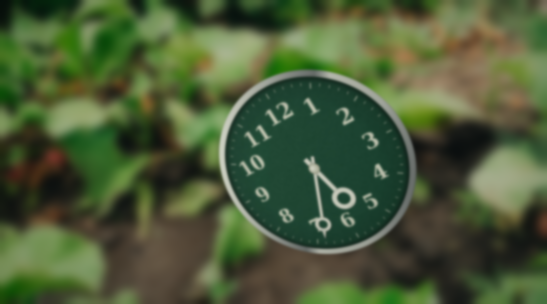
5:34
